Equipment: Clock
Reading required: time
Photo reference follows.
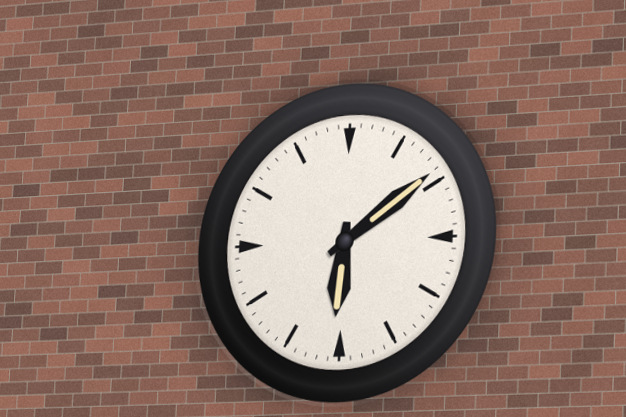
6:09
